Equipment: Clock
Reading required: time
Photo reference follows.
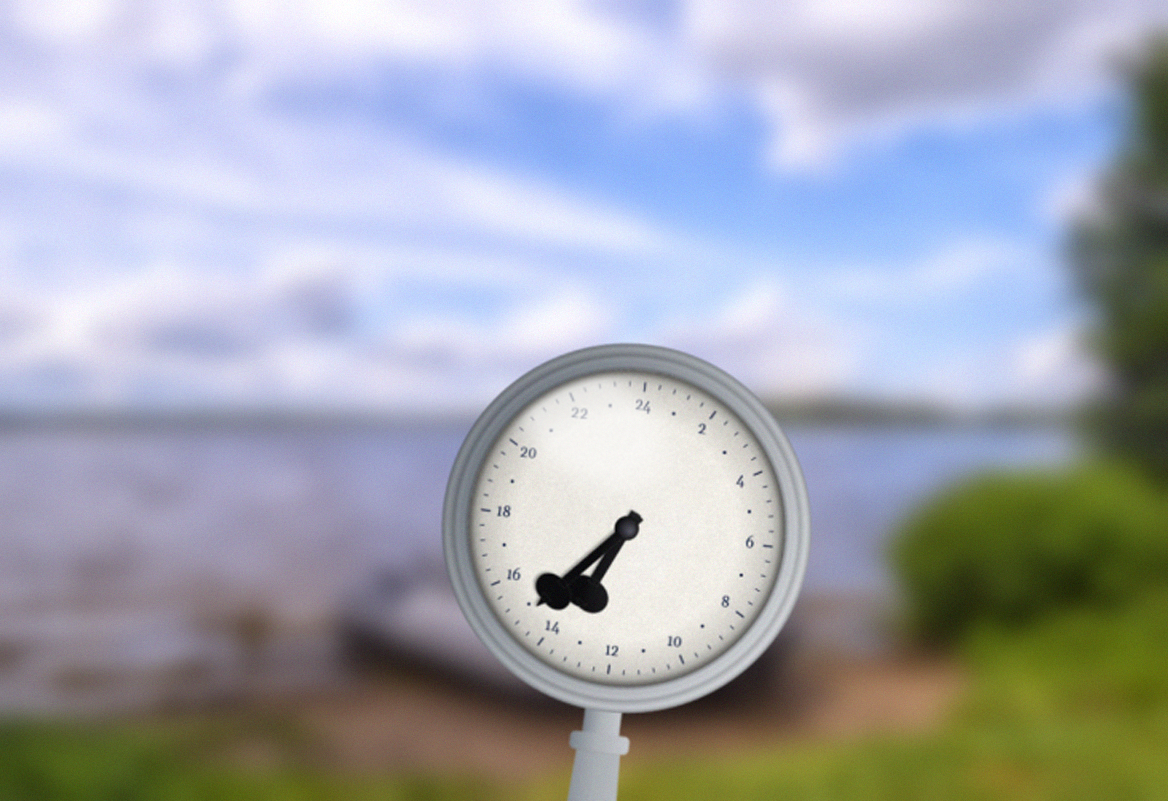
13:37
